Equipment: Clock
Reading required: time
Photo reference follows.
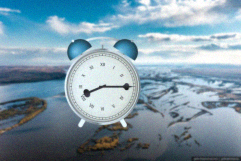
8:15
